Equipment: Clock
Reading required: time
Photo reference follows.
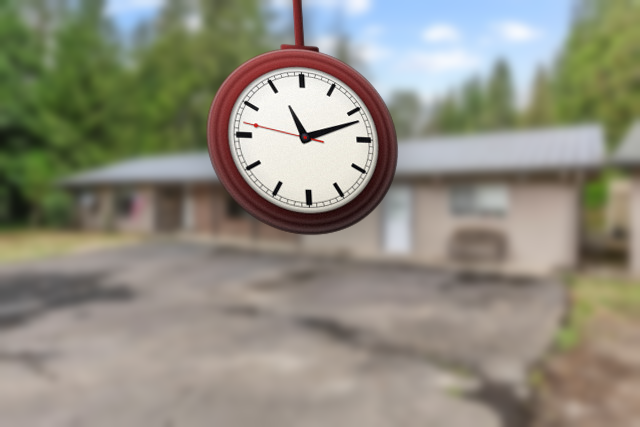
11:11:47
